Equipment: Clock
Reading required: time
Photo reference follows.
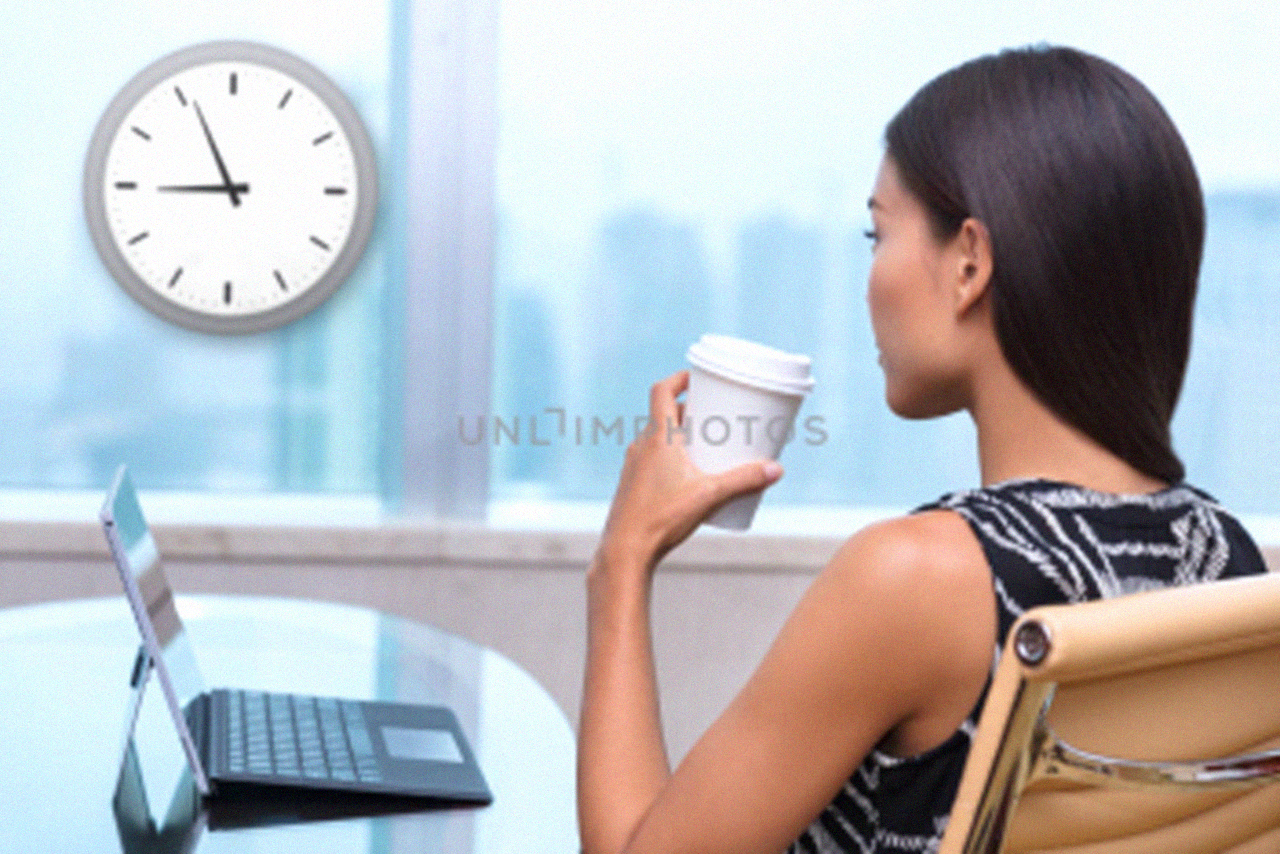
8:56
